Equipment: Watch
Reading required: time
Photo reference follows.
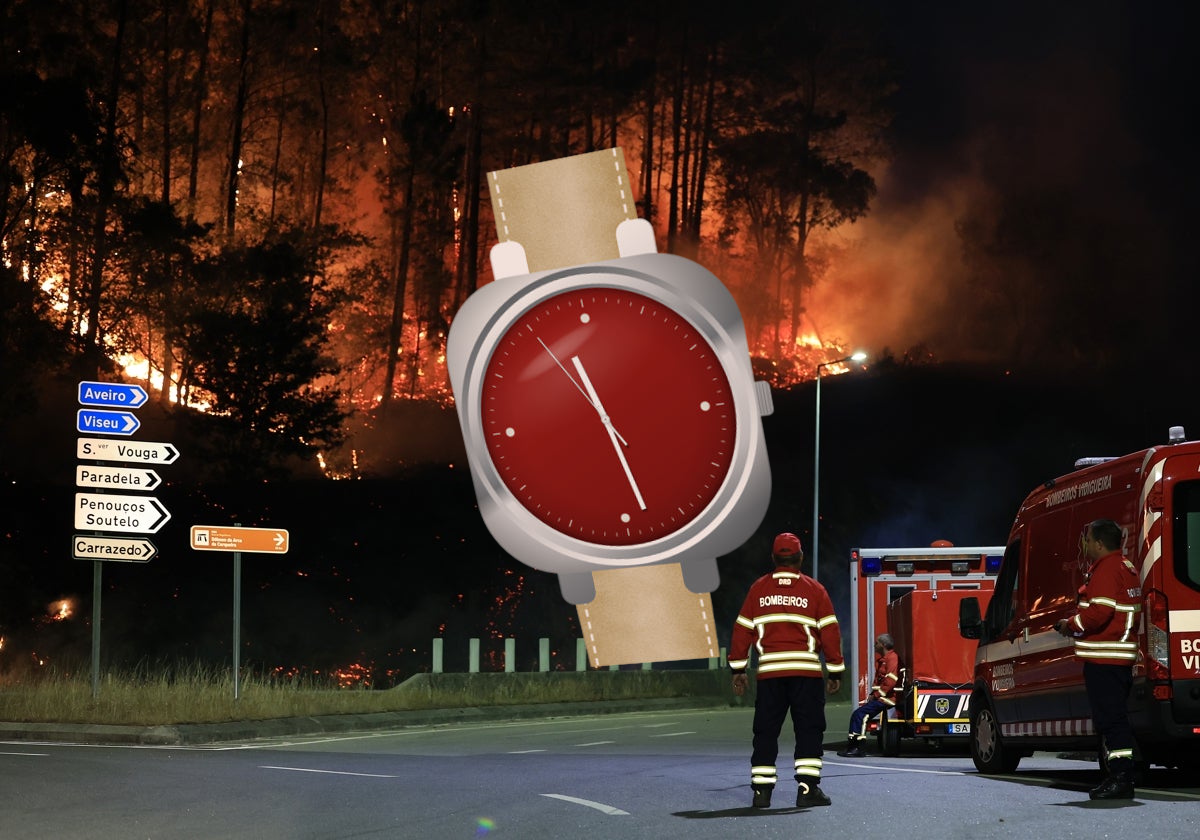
11:27:55
